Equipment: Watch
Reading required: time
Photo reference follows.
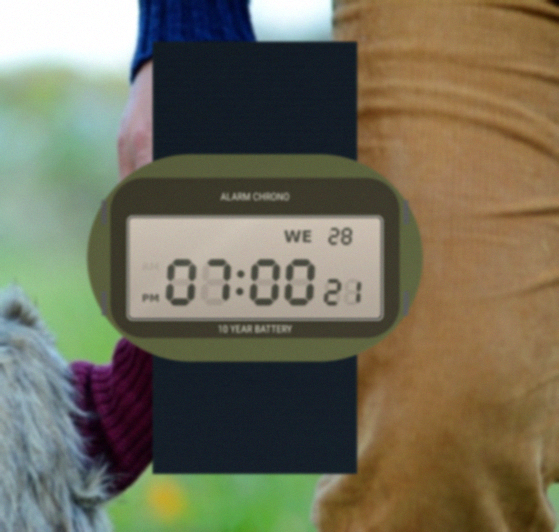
7:00:21
